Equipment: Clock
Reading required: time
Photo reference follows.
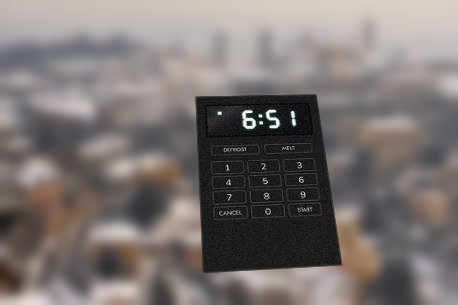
6:51
